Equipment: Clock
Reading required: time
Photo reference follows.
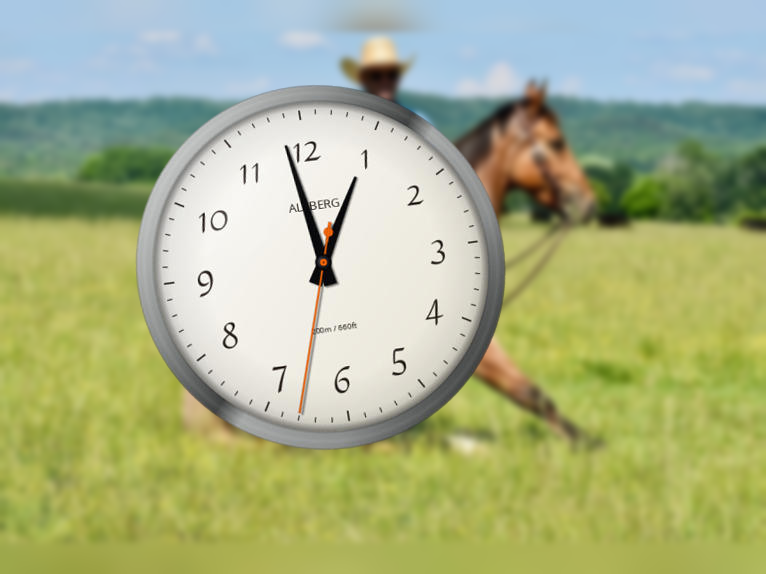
12:58:33
